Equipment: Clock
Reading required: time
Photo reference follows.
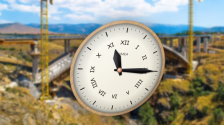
11:15
